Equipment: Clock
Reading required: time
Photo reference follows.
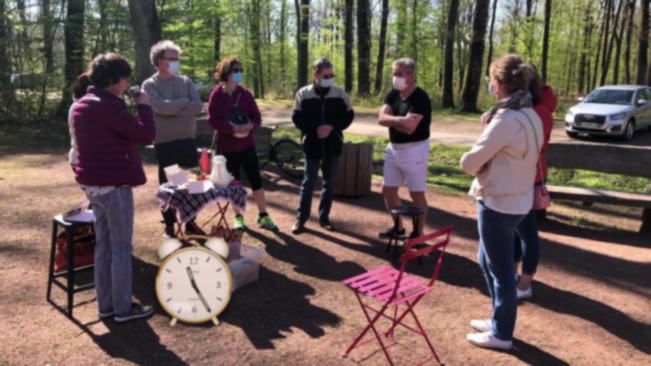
11:25
